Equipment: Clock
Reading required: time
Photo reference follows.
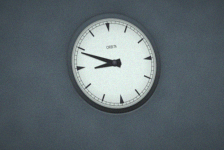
8:49
